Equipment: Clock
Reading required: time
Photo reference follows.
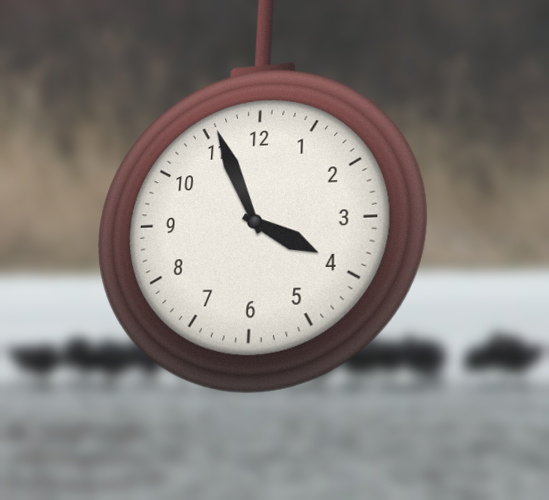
3:56
